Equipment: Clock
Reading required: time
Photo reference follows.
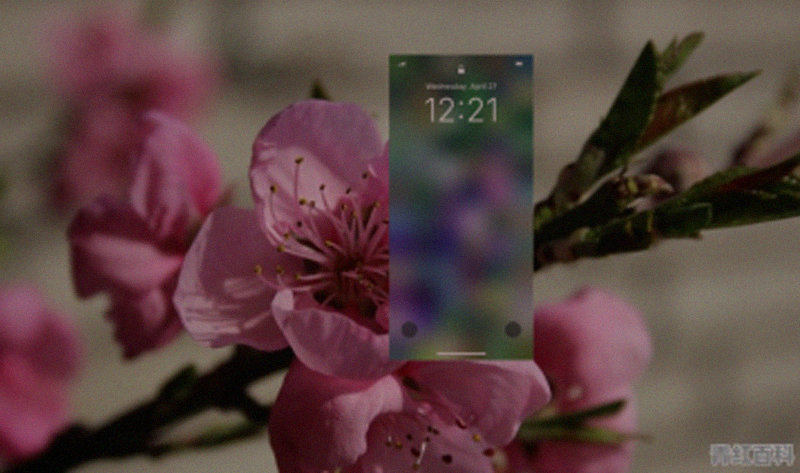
12:21
